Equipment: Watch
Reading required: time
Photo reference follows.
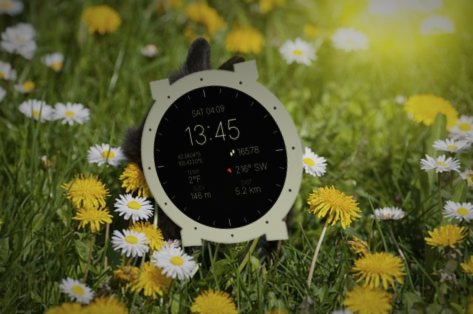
13:45
